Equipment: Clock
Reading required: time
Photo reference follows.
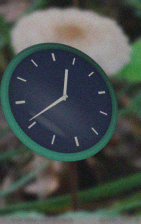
12:41
